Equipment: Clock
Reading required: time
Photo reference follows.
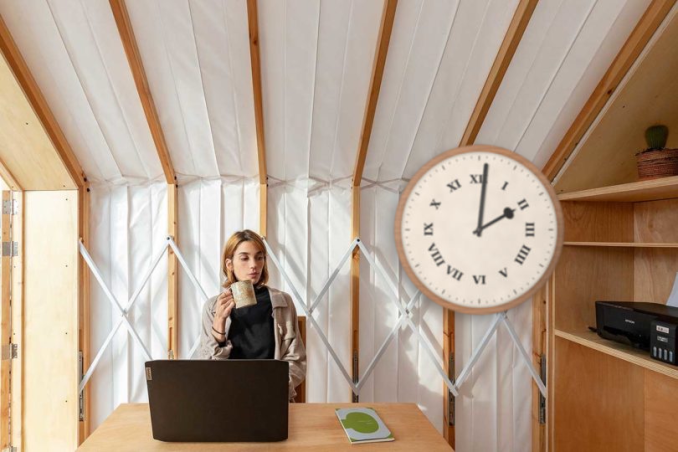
2:01
